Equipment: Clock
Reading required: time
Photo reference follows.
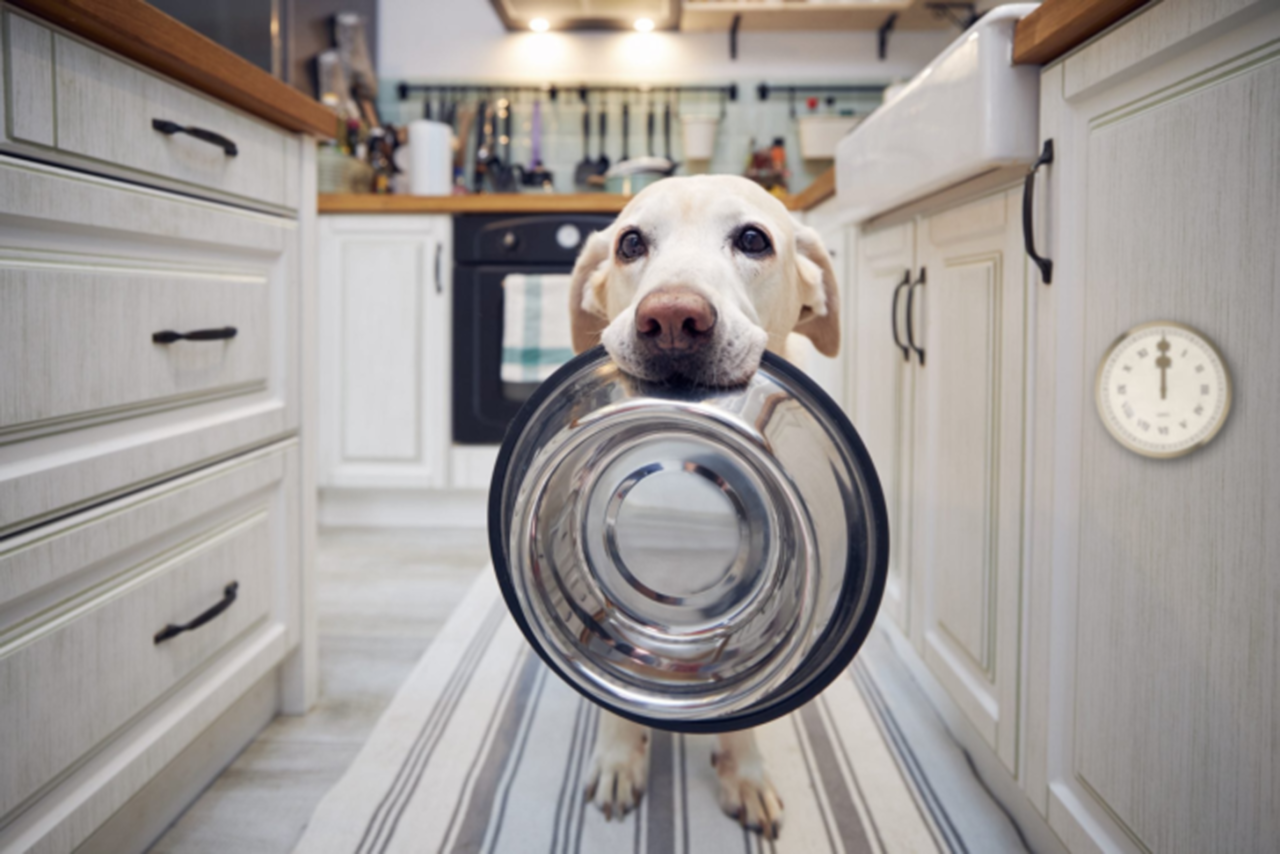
12:00
